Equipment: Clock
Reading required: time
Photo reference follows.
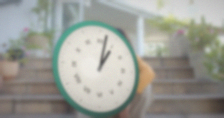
1:02
